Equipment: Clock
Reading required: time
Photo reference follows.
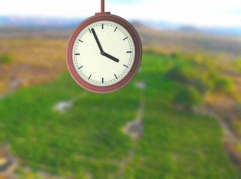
3:56
